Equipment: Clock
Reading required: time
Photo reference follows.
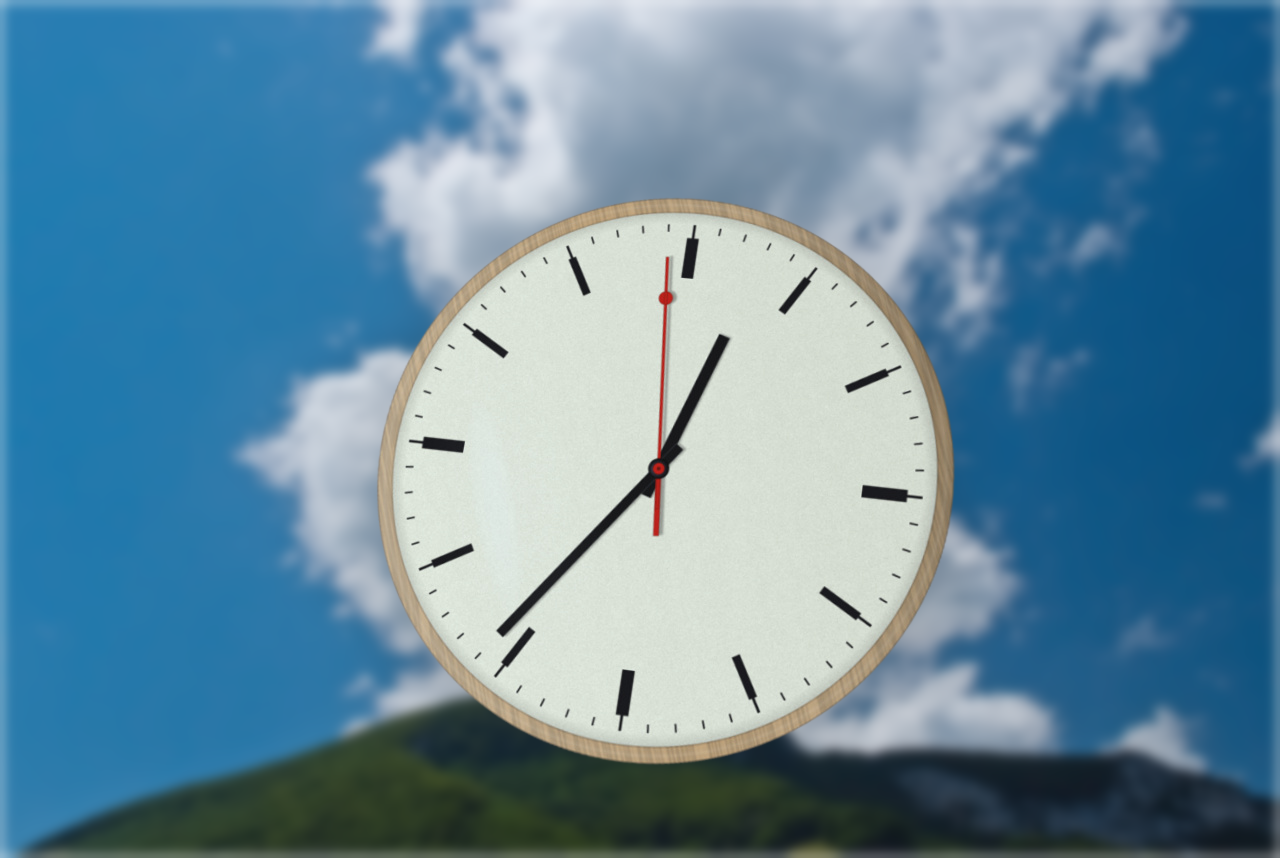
12:35:59
